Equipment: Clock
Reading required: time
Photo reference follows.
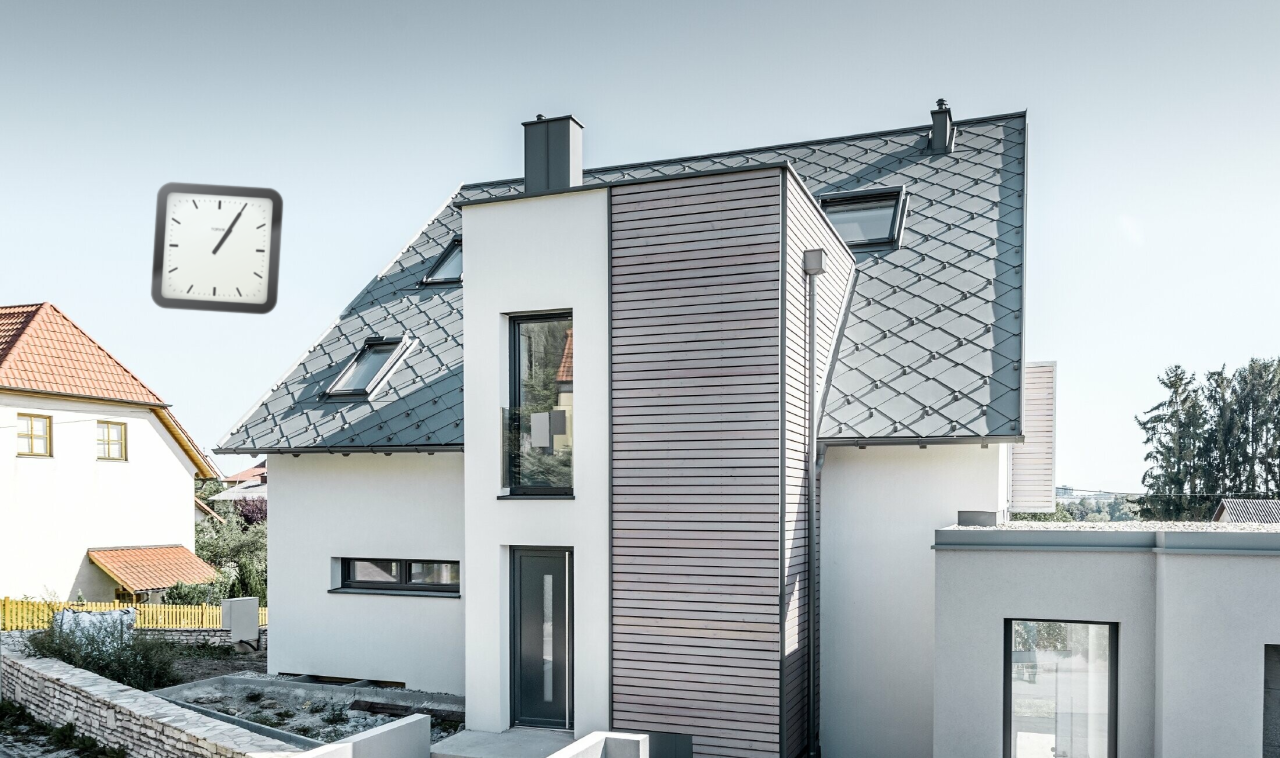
1:05
